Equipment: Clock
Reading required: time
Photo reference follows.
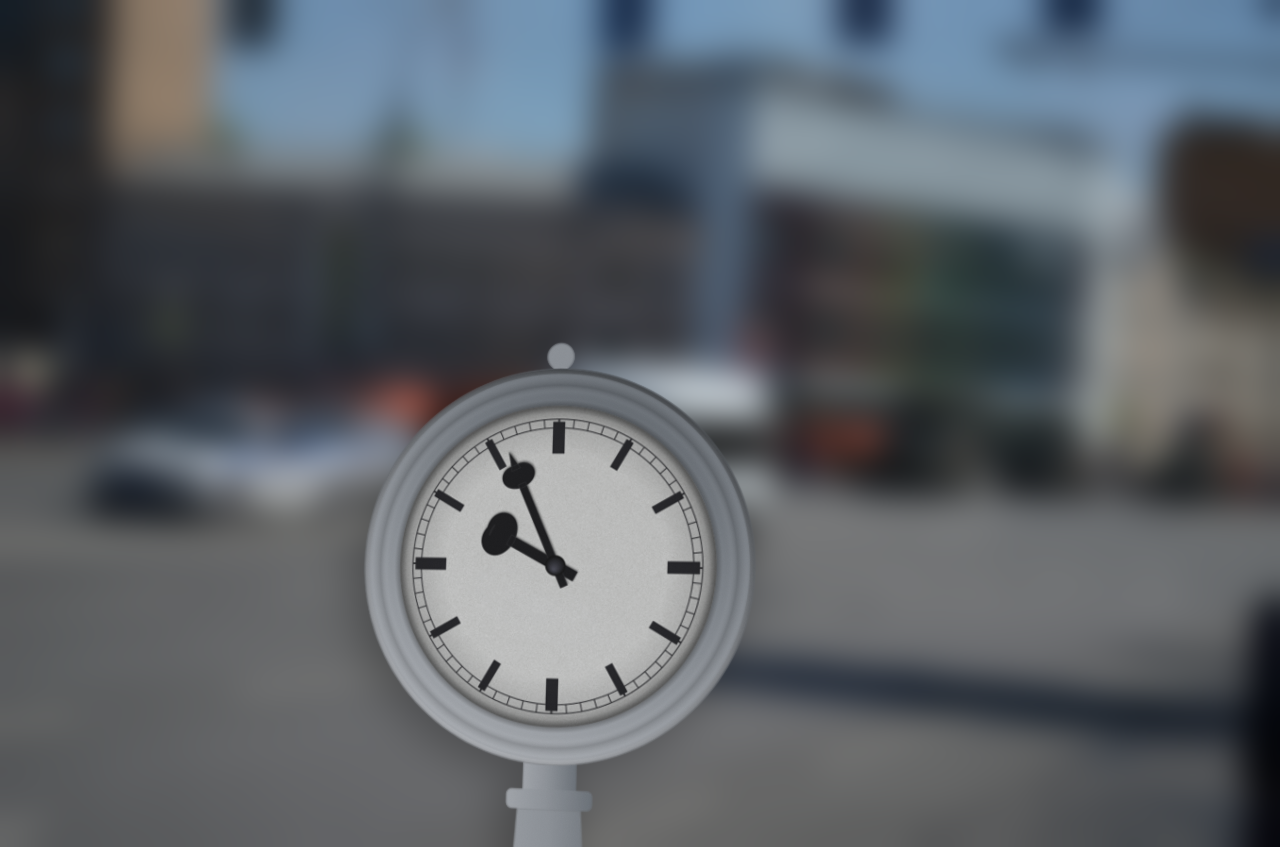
9:56
